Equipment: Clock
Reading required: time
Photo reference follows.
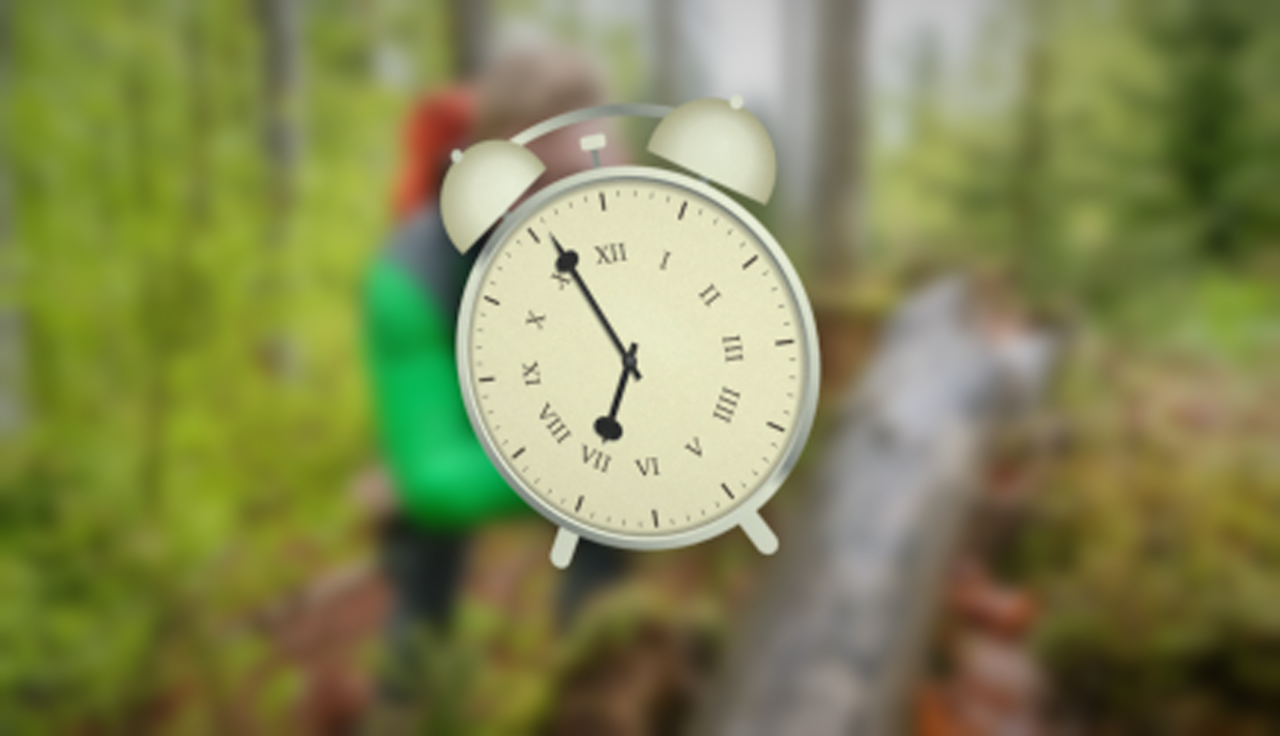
6:56
